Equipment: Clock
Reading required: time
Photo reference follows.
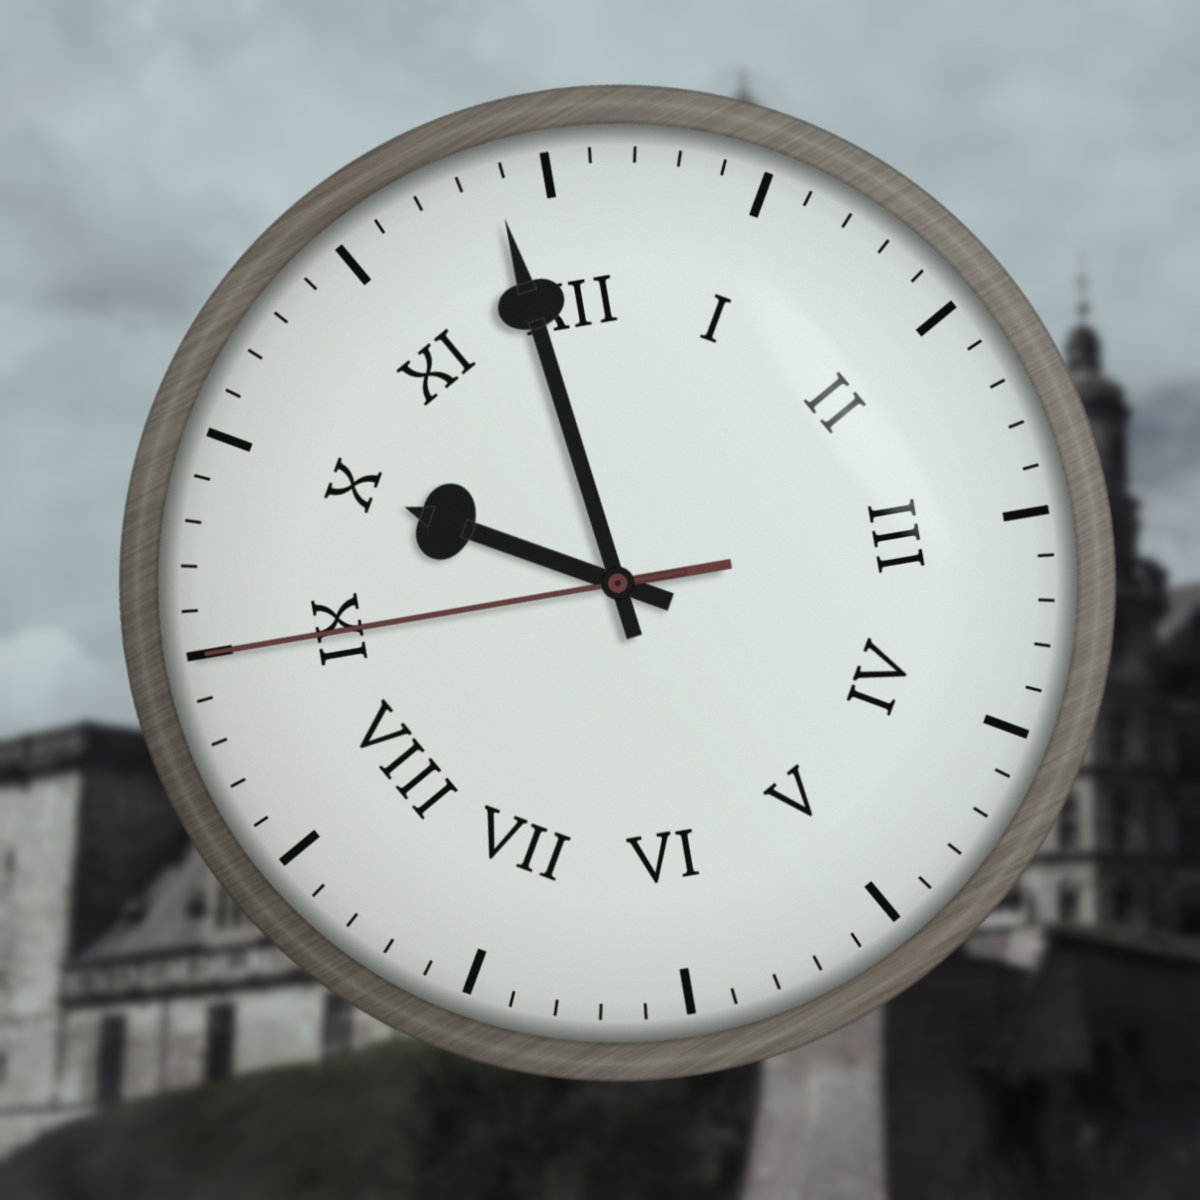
9:58:45
